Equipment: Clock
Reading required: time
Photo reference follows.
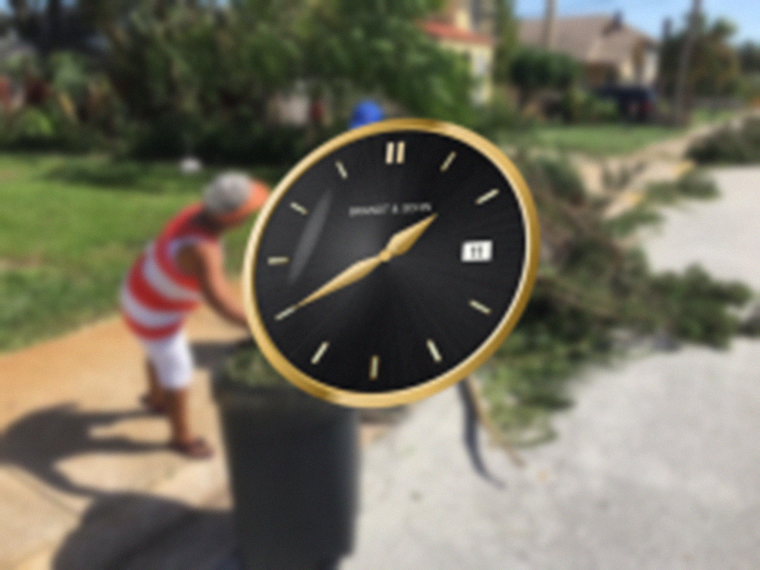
1:40
